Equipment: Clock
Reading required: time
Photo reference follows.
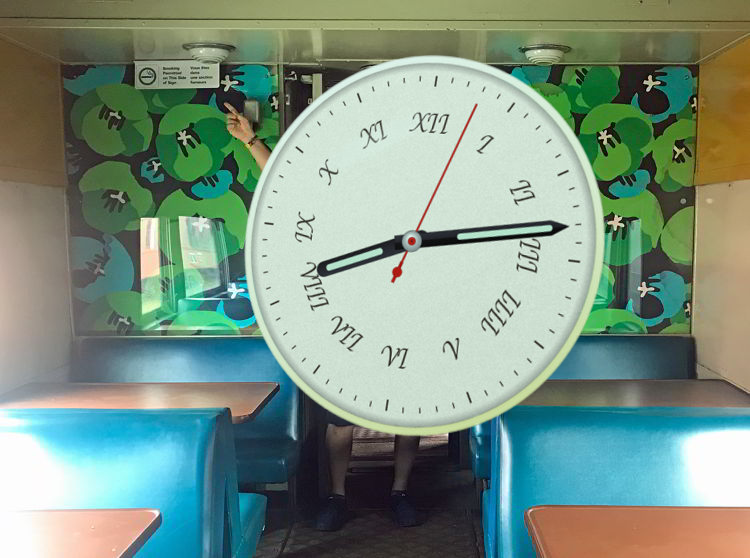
8:13:03
